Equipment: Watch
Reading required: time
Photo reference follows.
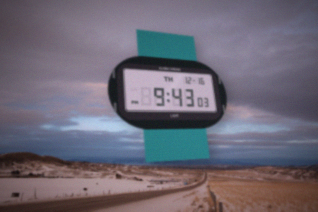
9:43
